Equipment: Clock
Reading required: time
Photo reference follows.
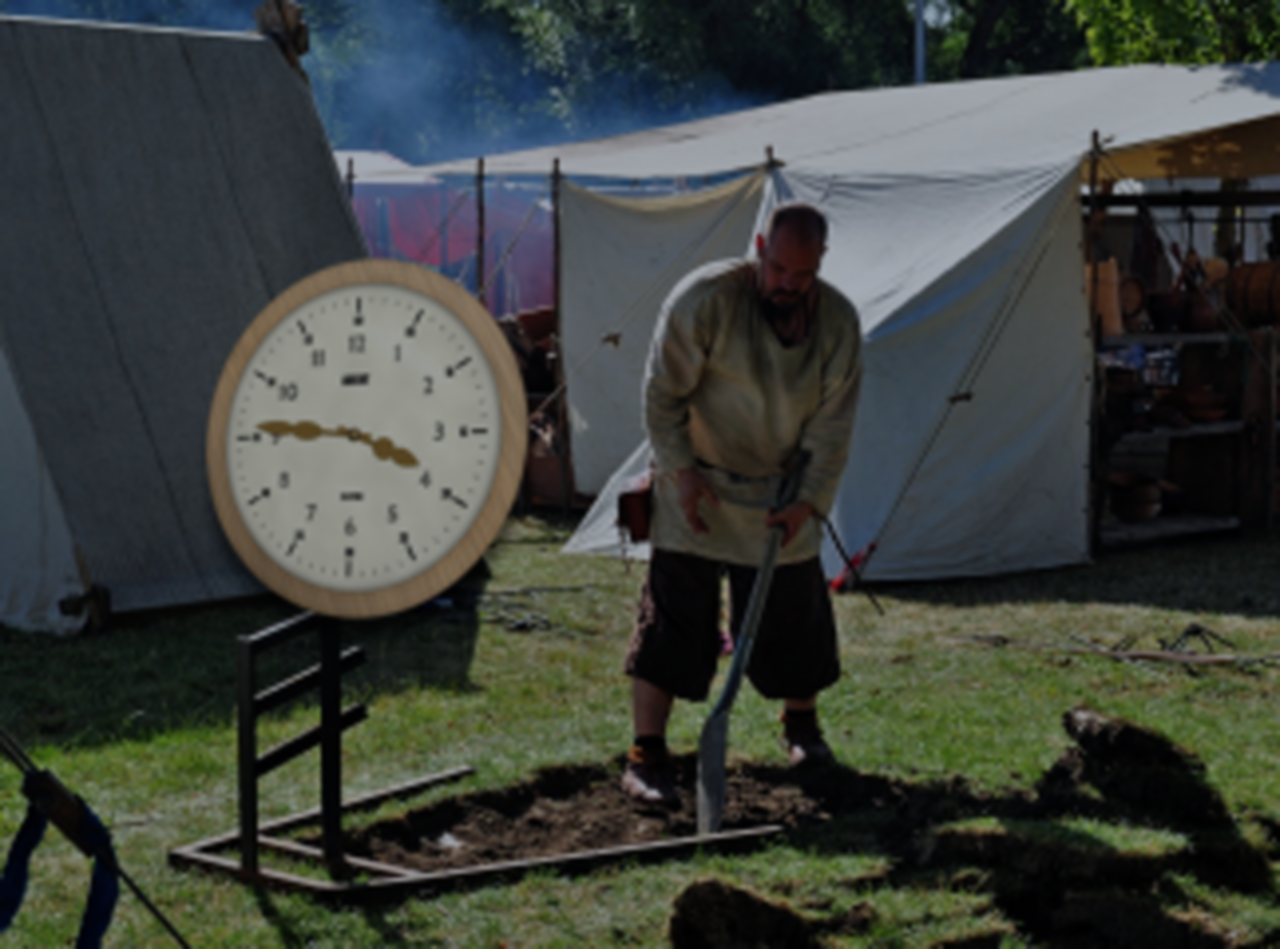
3:46
